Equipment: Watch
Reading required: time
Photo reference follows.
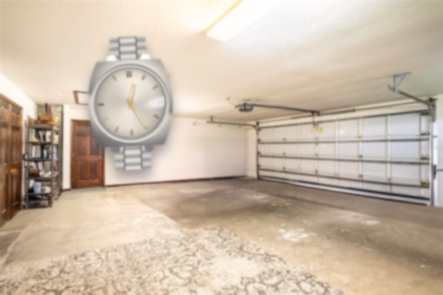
12:25
